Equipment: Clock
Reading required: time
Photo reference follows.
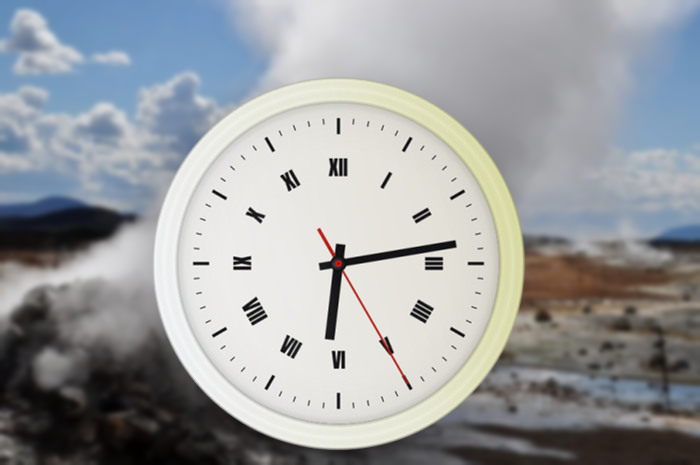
6:13:25
